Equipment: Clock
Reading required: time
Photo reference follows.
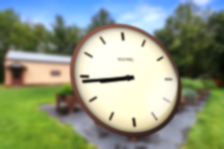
8:44
